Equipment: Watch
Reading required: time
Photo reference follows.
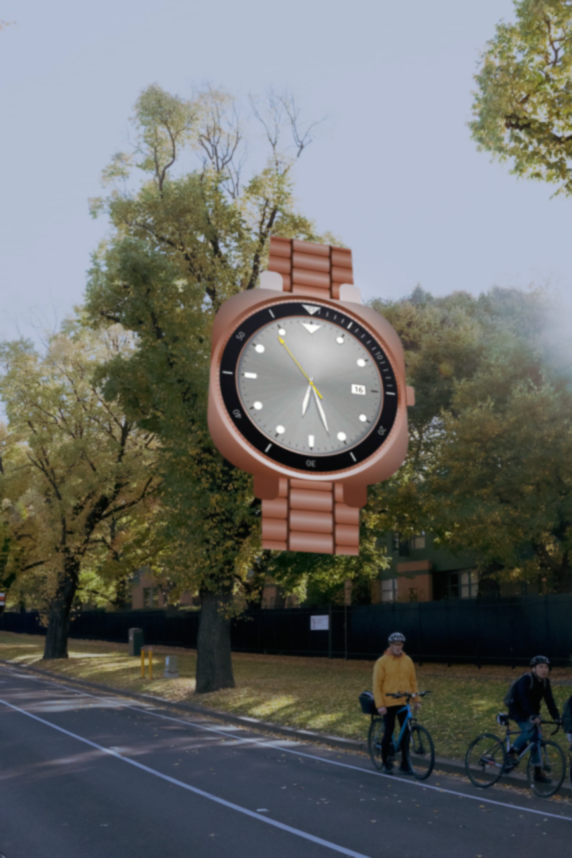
6:26:54
